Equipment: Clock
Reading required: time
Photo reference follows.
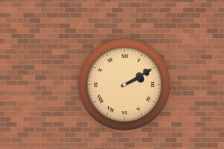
2:10
